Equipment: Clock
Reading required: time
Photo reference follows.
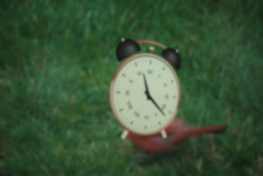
11:22
